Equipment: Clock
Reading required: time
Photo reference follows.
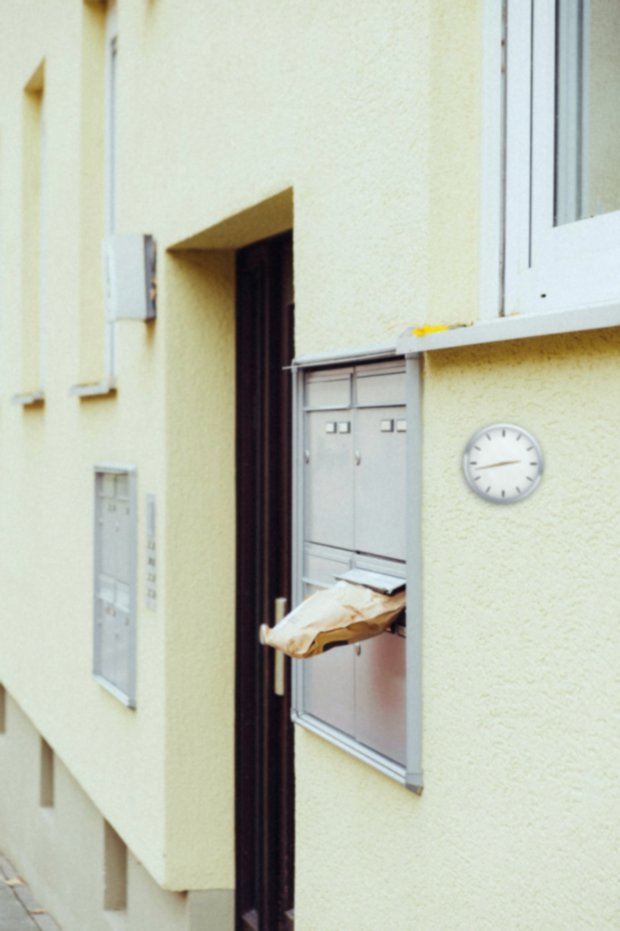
2:43
